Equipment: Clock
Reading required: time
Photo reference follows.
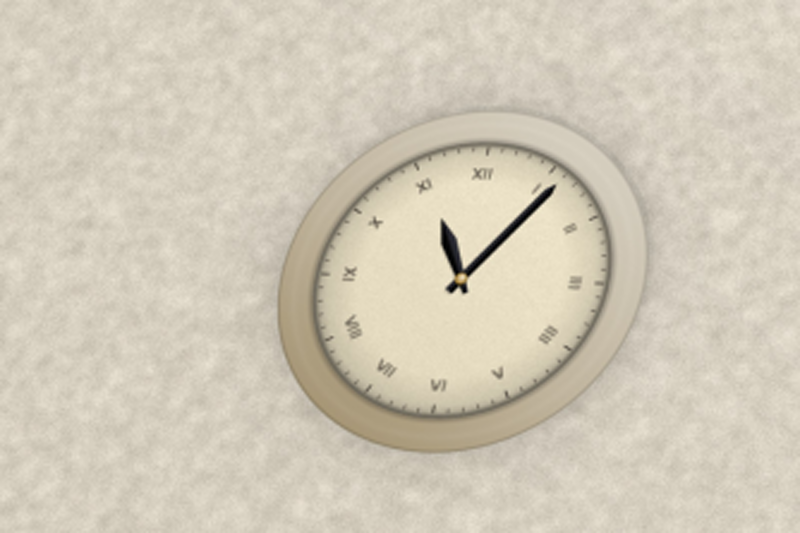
11:06
